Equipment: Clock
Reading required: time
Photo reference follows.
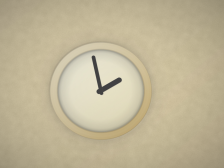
1:58
